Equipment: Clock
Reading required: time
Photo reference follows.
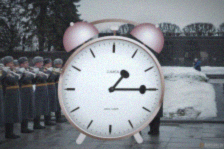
1:15
